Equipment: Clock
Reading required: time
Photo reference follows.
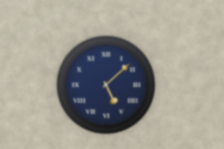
5:08
